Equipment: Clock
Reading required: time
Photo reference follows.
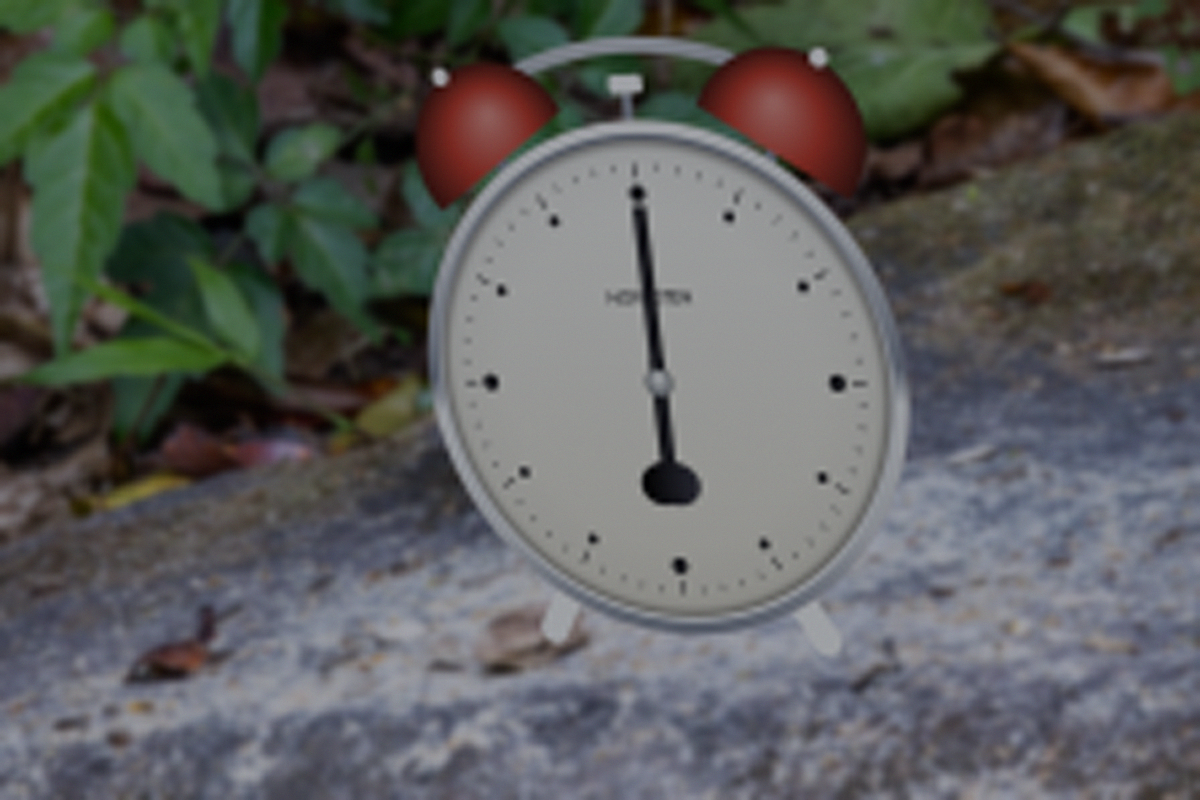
6:00
